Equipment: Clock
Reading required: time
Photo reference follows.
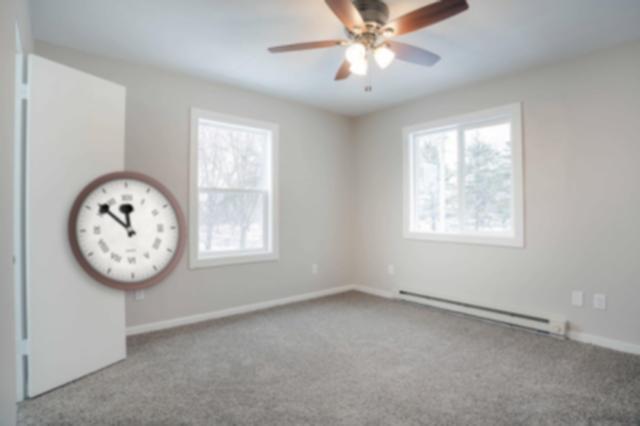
11:52
